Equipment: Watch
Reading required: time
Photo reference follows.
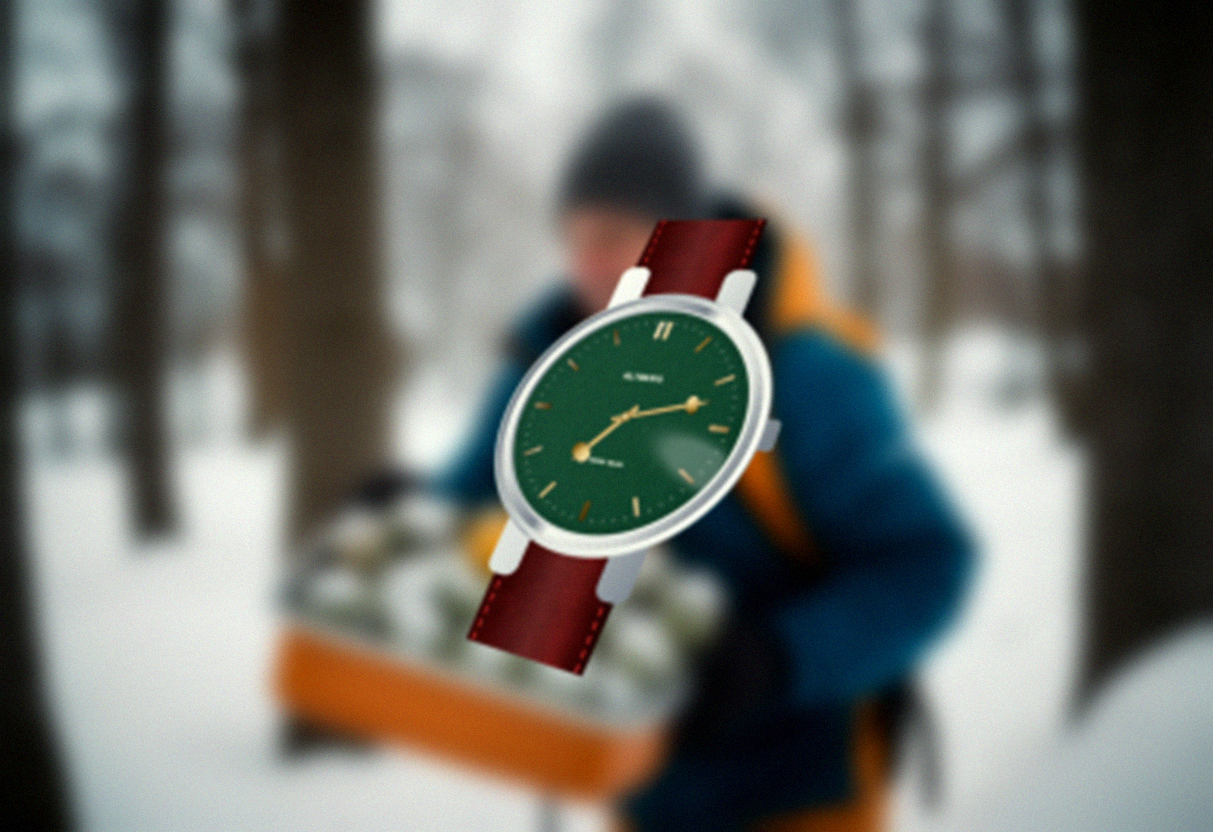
7:12
